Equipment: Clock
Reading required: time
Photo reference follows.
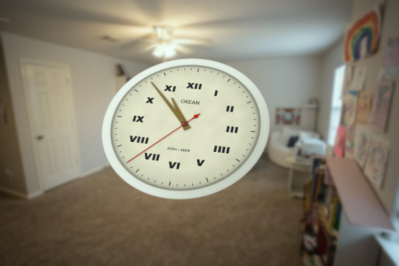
10:52:37
